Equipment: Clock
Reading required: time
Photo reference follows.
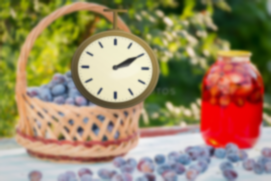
2:10
